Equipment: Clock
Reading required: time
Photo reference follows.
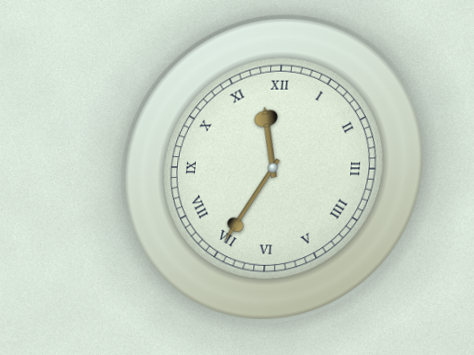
11:35
